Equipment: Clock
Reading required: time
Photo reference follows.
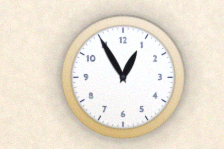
12:55
